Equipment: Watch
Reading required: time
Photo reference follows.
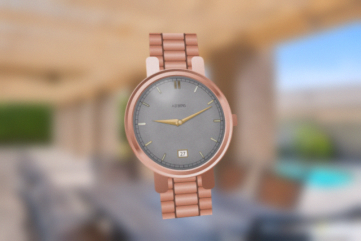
9:11
